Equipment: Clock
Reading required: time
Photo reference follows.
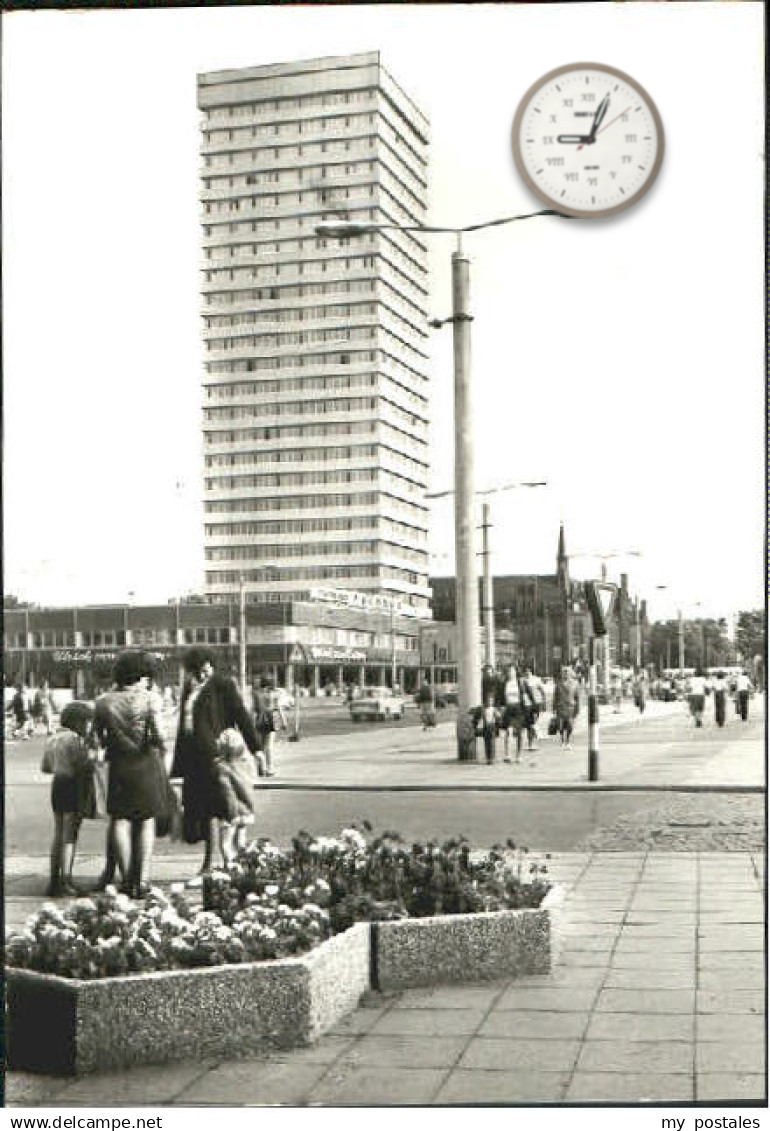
9:04:09
